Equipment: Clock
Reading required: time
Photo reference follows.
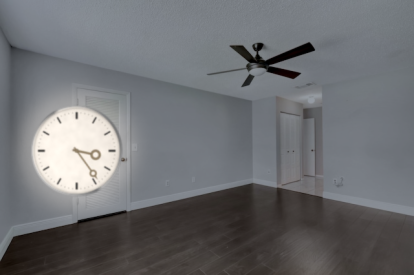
3:24
